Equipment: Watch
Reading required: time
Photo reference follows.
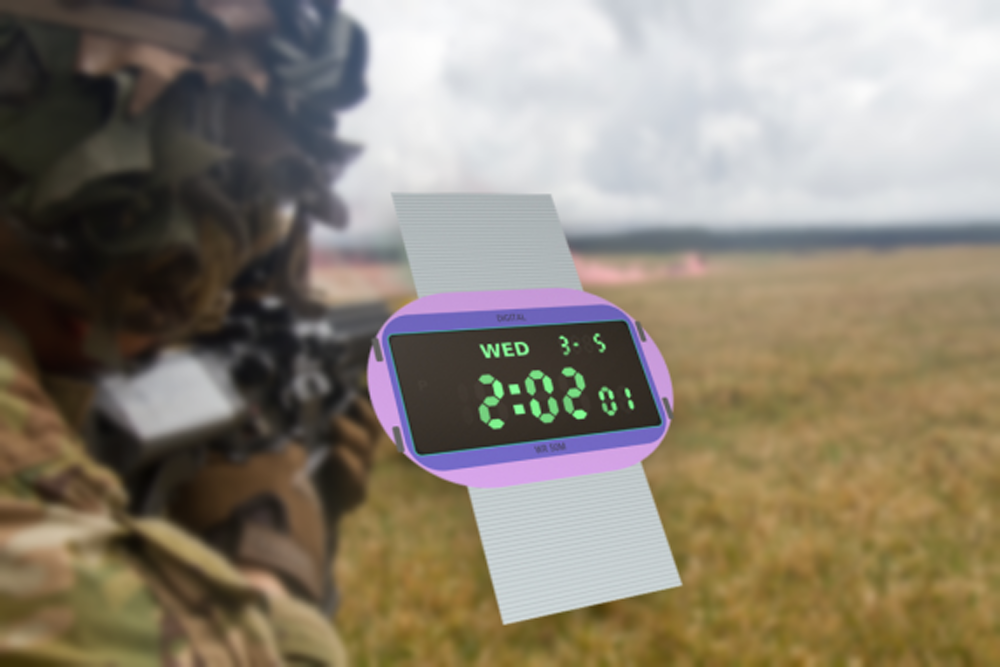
2:02:01
